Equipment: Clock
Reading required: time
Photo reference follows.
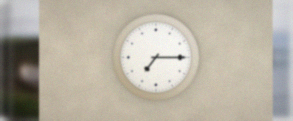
7:15
